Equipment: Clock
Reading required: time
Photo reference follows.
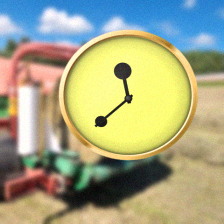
11:38
